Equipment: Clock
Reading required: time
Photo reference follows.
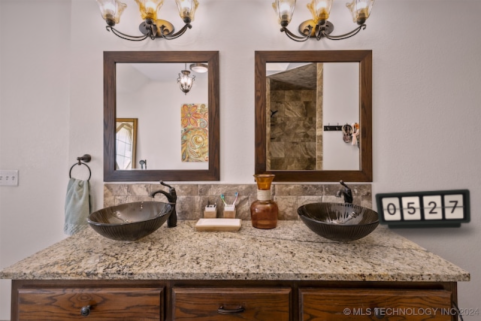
5:27
